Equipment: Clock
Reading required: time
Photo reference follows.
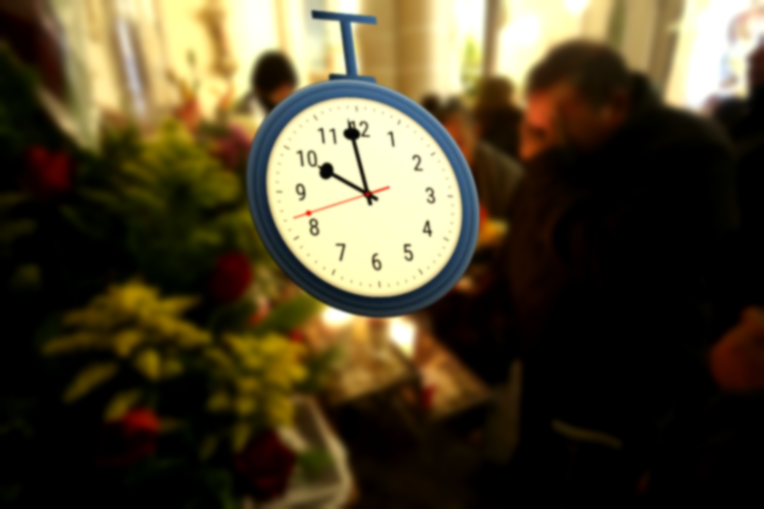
9:58:42
